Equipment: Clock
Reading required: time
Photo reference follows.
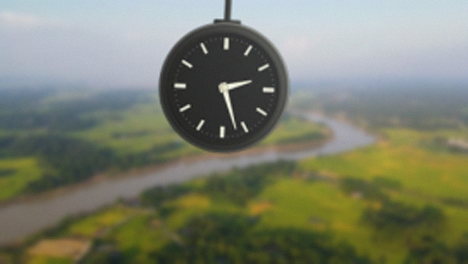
2:27
